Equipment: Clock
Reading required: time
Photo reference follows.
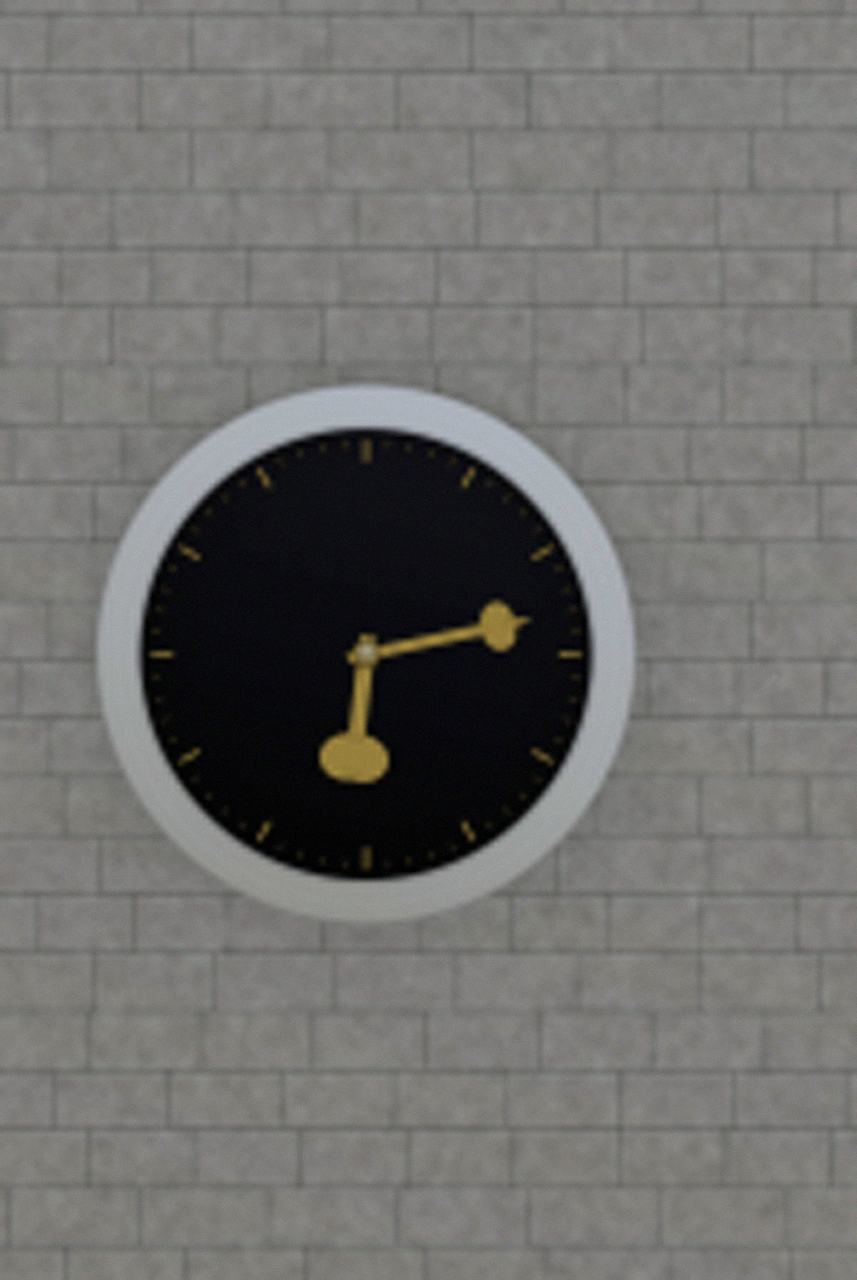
6:13
